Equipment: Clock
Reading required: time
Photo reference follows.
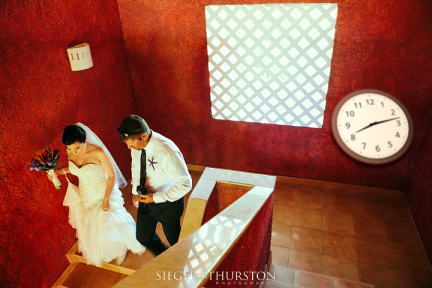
8:13
